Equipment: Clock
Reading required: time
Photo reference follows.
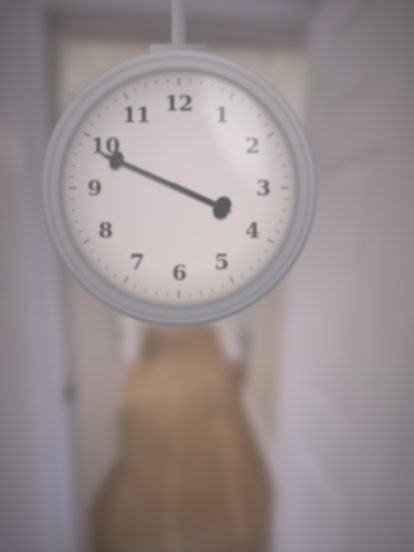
3:49
